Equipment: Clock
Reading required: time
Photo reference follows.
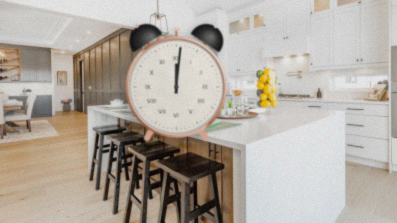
12:01
